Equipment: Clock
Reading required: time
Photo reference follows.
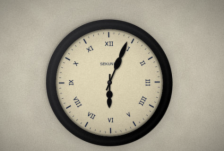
6:04
